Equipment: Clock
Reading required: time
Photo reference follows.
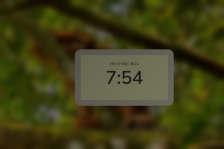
7:54
